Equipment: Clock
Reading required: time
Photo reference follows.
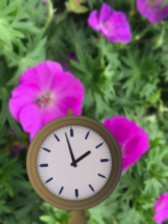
1:58
